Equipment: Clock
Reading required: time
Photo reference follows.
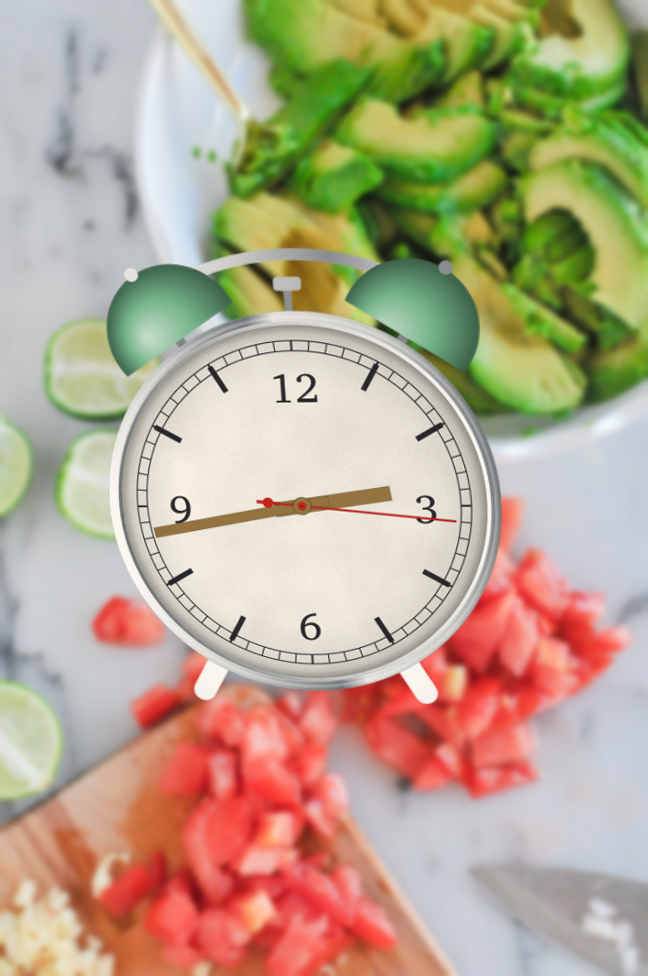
2:43:16
